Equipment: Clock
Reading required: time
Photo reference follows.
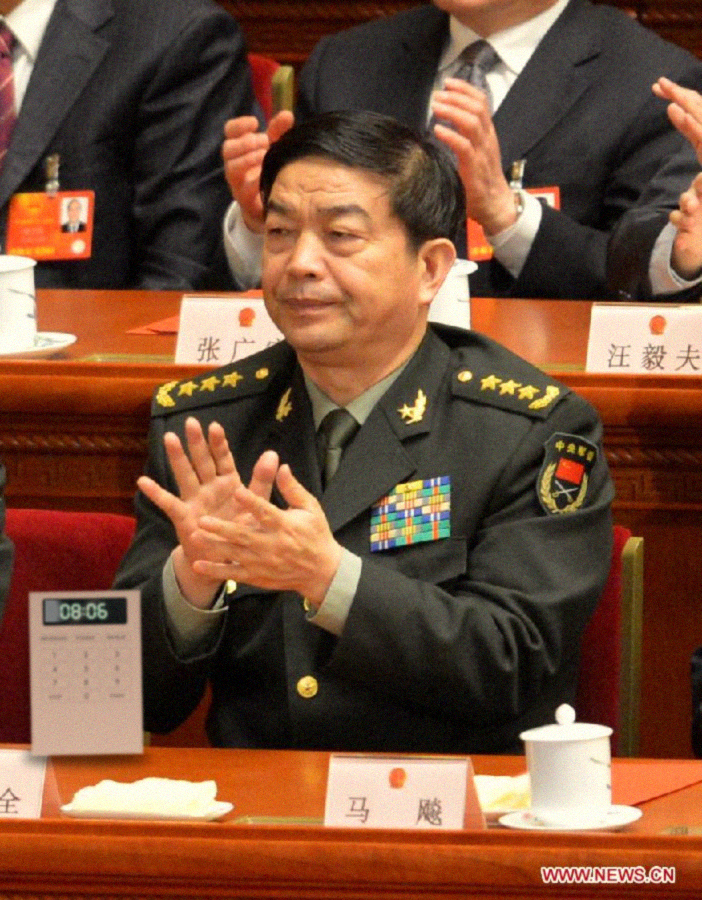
8:06
